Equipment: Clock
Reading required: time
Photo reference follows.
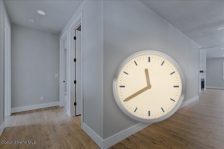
11:40
